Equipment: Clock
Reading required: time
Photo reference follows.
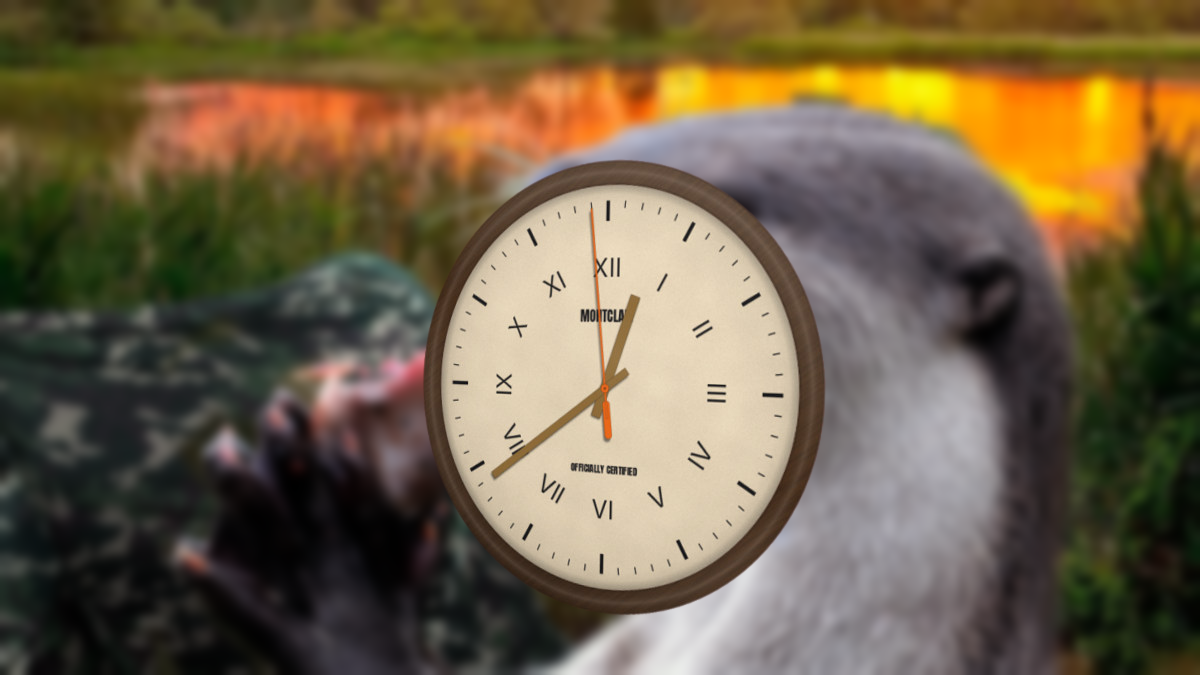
12:38:59
